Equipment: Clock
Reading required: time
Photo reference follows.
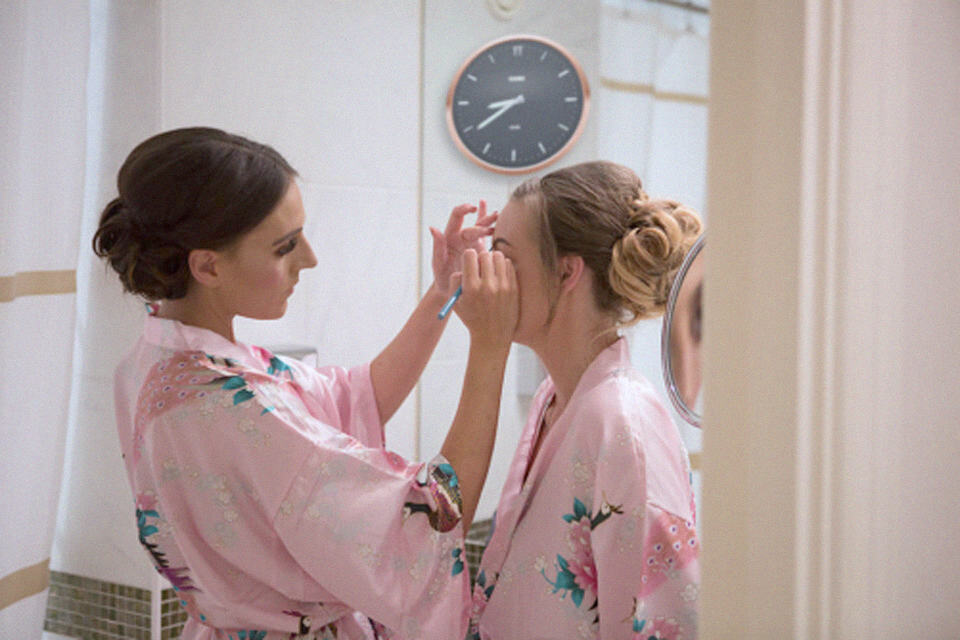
8:39
